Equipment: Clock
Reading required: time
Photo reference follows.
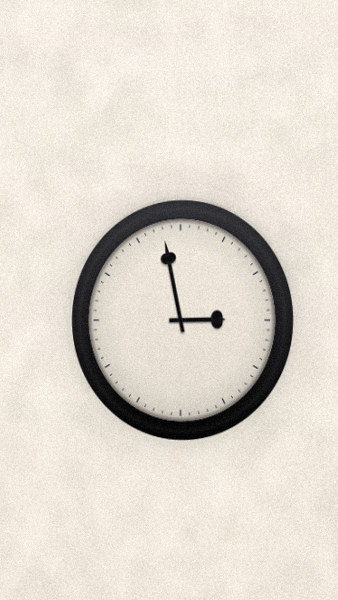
2:58
